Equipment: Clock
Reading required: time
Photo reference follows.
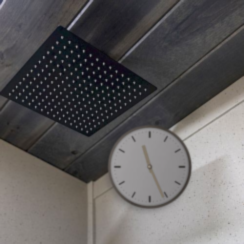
11:26
